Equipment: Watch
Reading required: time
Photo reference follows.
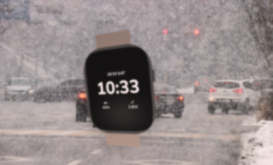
10:33
